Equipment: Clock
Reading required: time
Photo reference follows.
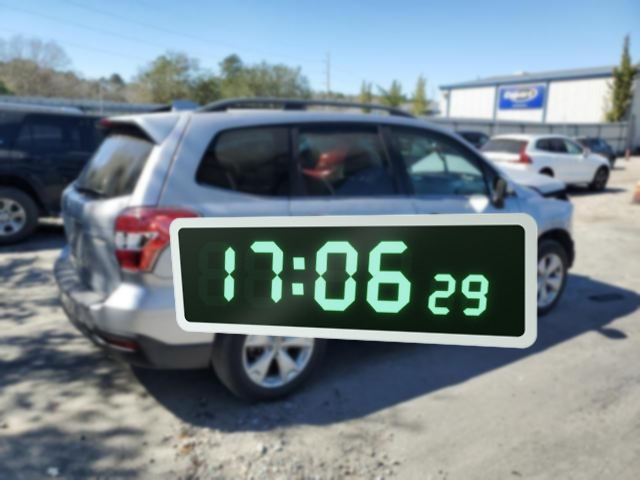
17:06:29
